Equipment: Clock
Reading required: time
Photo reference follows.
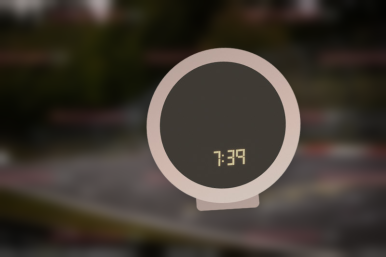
7:39
